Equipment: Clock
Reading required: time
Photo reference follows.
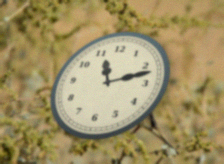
11:12
